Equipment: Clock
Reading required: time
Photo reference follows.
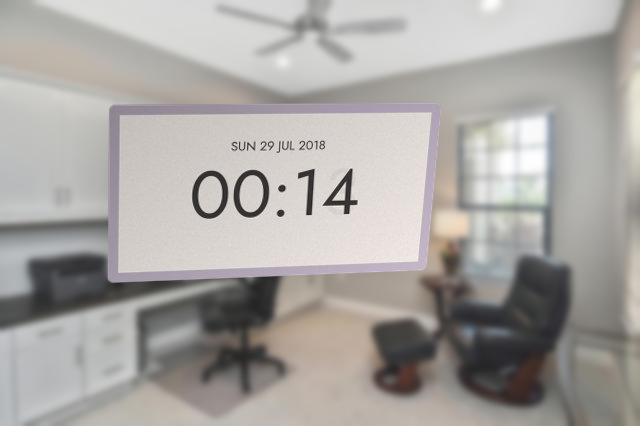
0:14
